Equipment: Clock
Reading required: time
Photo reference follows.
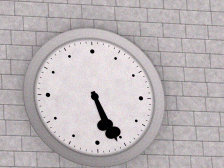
5:26
